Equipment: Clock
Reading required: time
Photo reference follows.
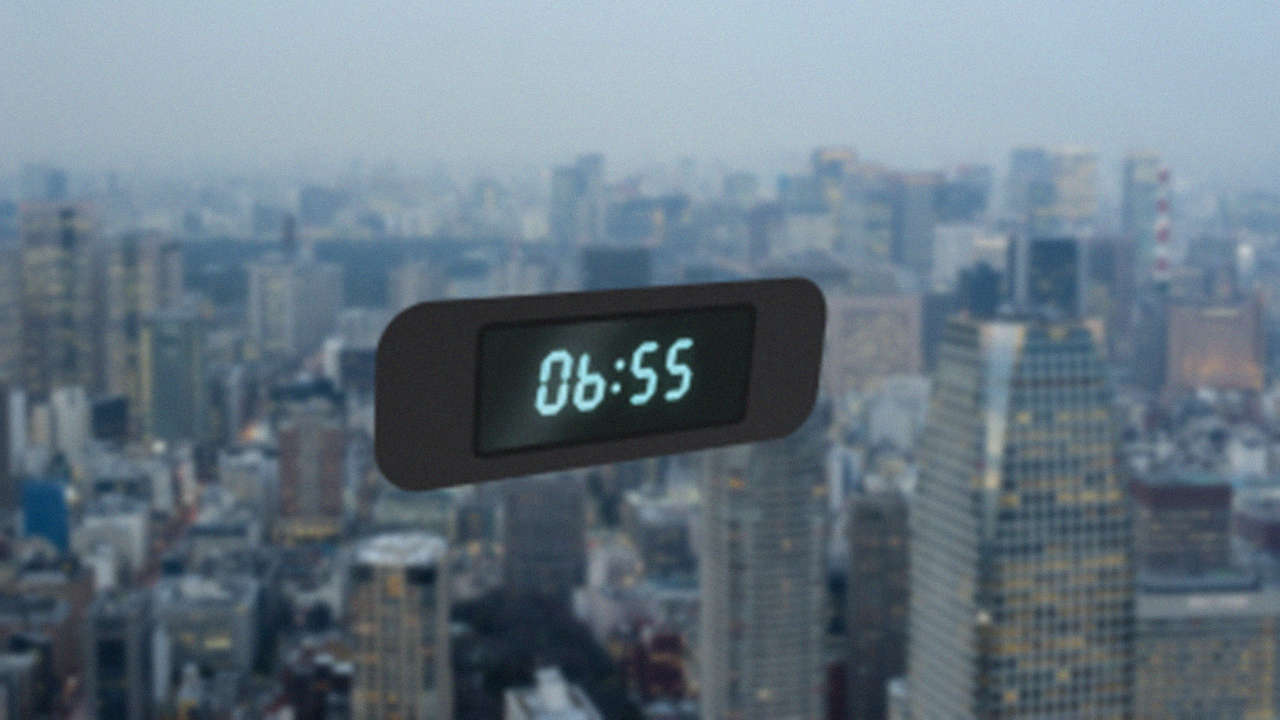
6:55
